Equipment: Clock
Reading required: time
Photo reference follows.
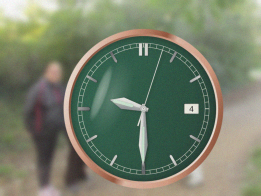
9:30:03
